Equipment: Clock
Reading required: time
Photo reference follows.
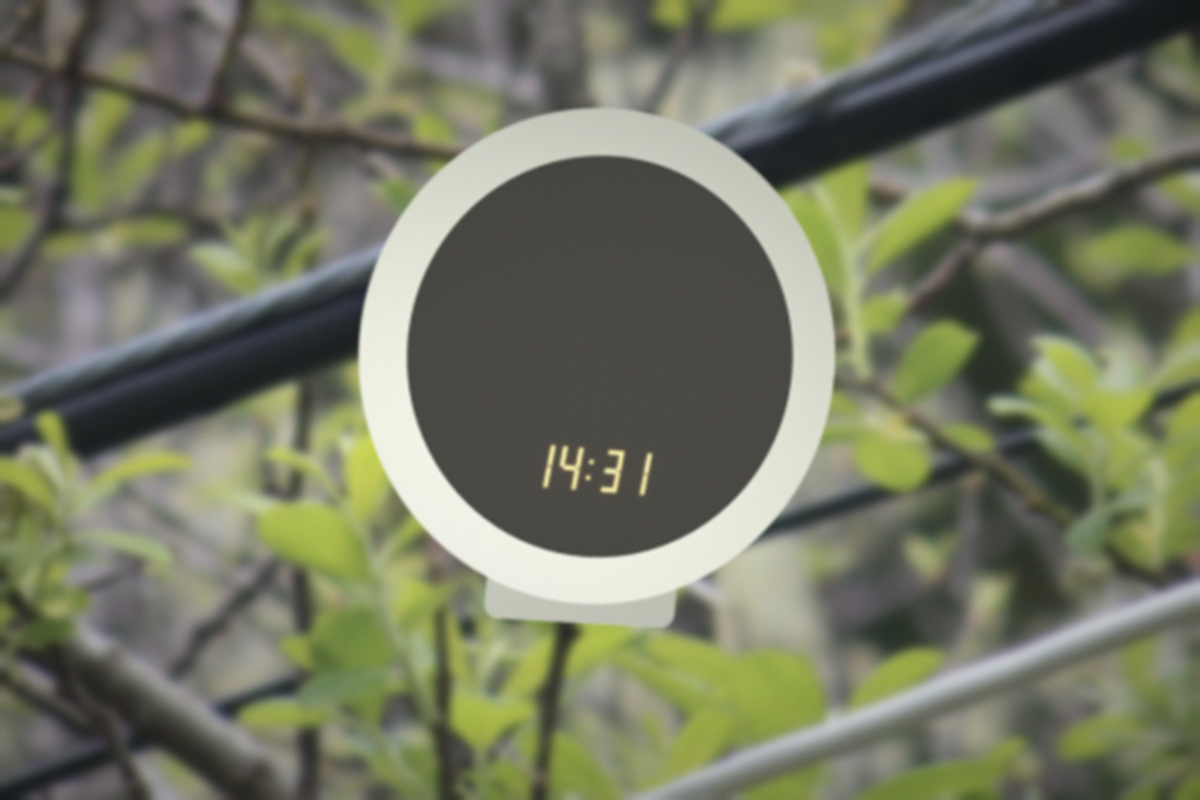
14:31
